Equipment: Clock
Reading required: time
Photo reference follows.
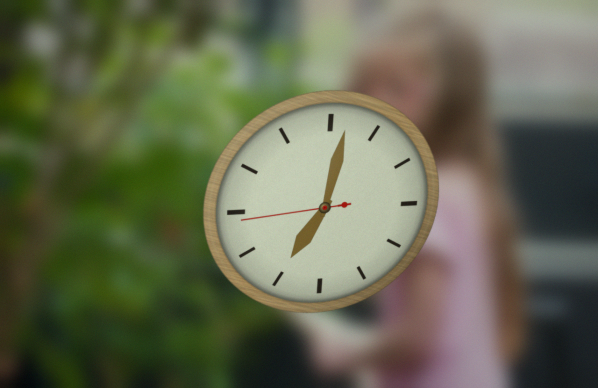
7:01:44
